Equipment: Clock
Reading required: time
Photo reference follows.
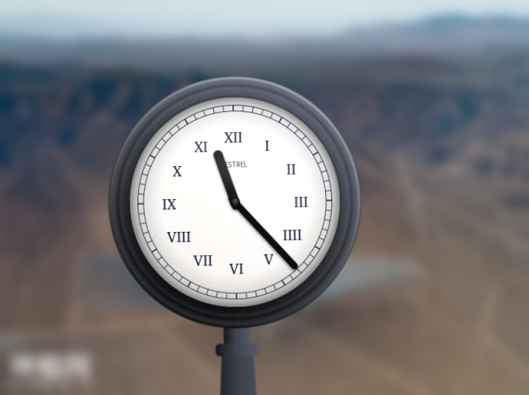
11:23
